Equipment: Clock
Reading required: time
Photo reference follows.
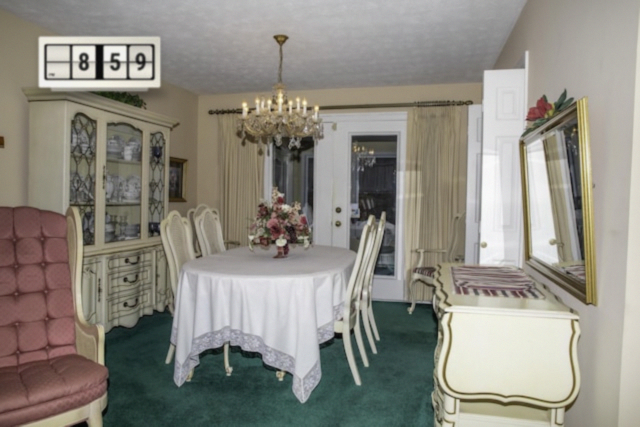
8:59
